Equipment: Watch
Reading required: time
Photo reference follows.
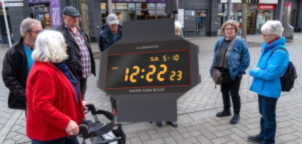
12:22:23
